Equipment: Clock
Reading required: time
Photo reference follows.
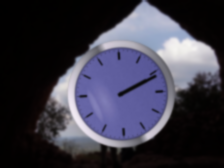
2:11
